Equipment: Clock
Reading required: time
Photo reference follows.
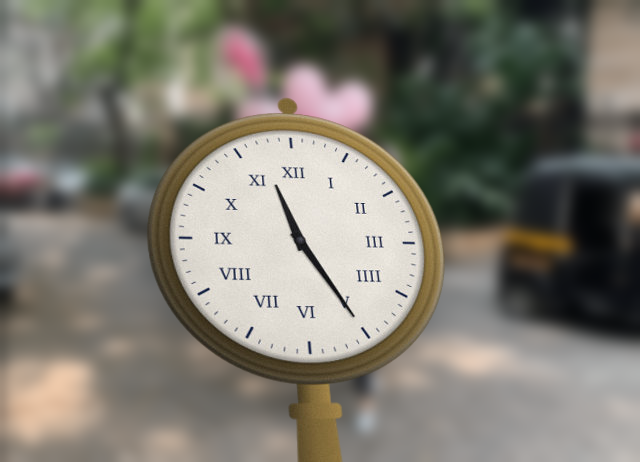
11:25
